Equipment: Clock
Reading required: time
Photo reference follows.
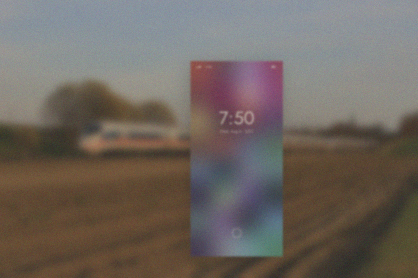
7:50
